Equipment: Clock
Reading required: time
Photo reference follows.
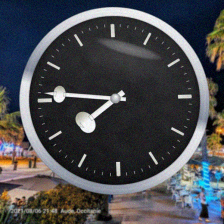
7:46
